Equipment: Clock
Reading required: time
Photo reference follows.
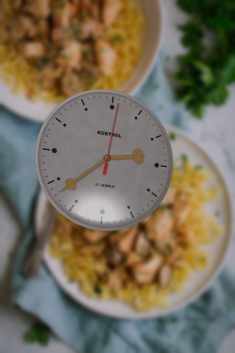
2:38:01
